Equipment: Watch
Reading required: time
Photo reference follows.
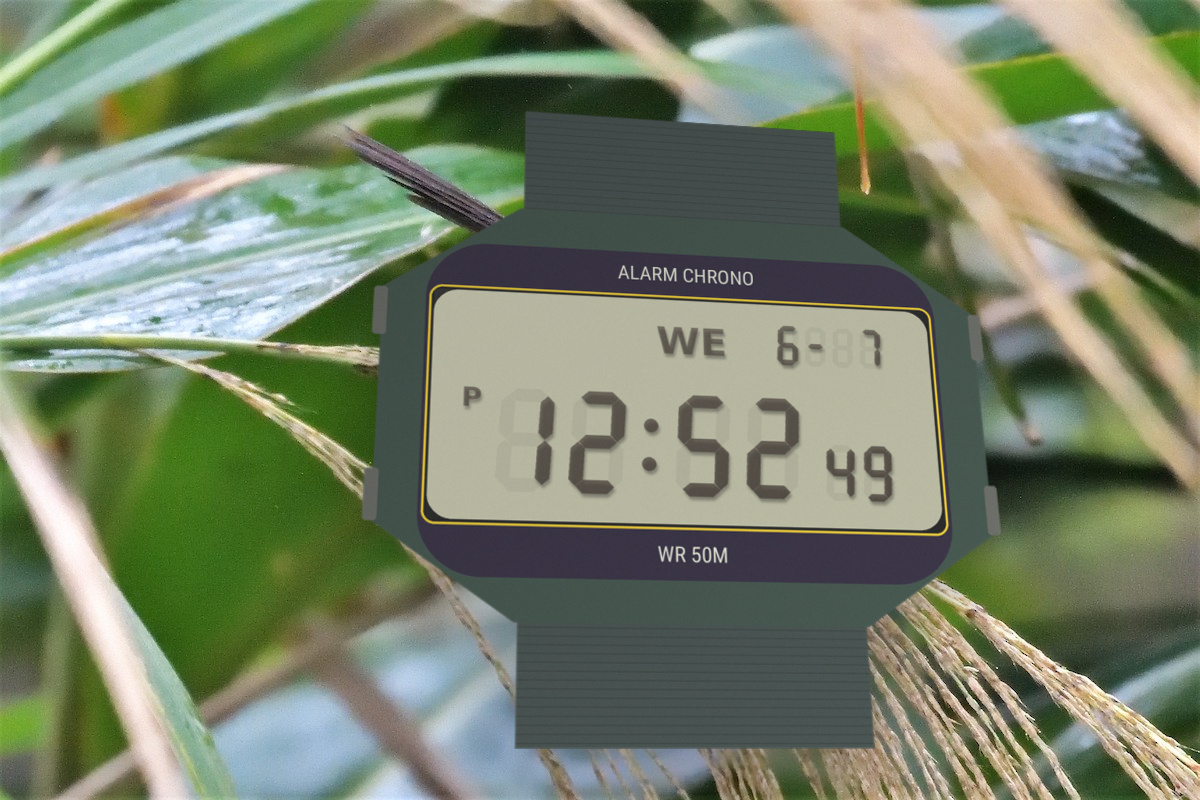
12:52:49
